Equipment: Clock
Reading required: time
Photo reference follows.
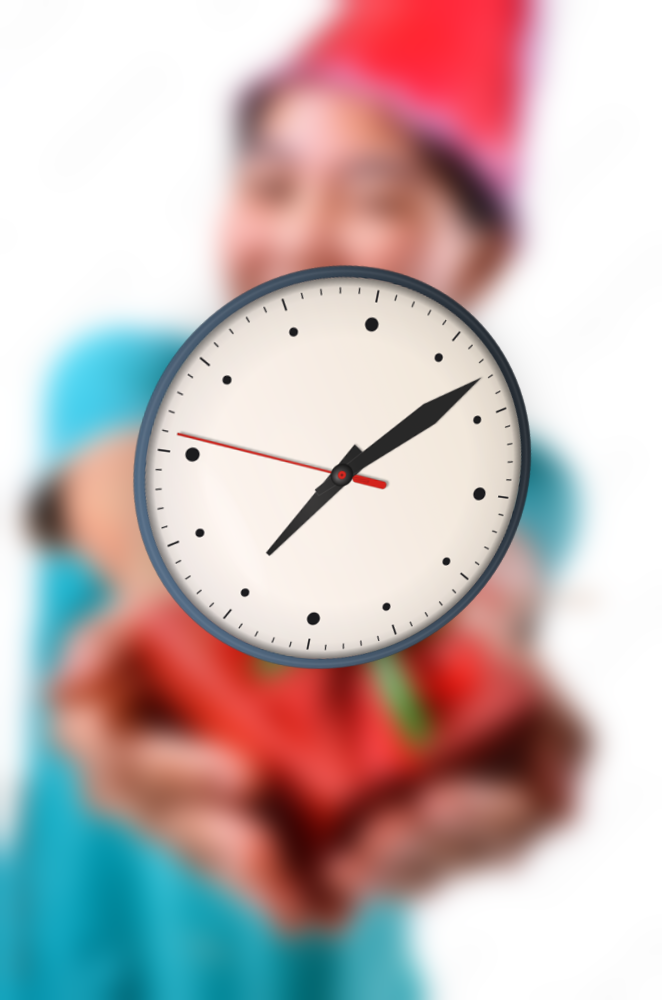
7:07:46
